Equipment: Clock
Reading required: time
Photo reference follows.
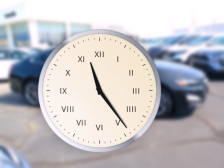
11:24
